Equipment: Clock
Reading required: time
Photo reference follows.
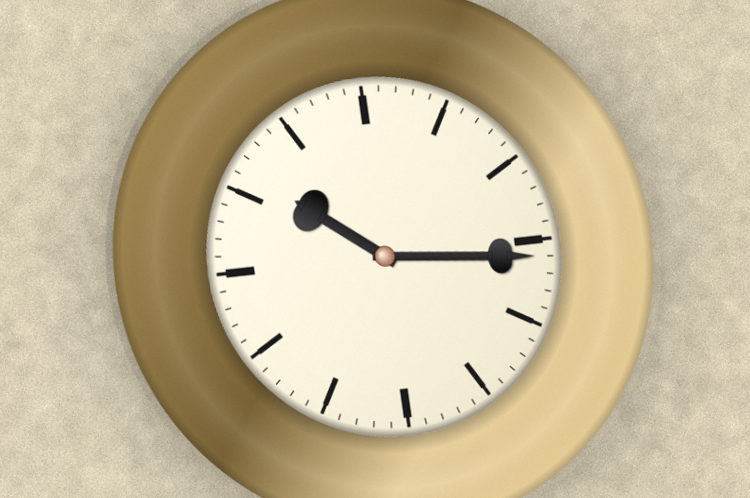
10:16
